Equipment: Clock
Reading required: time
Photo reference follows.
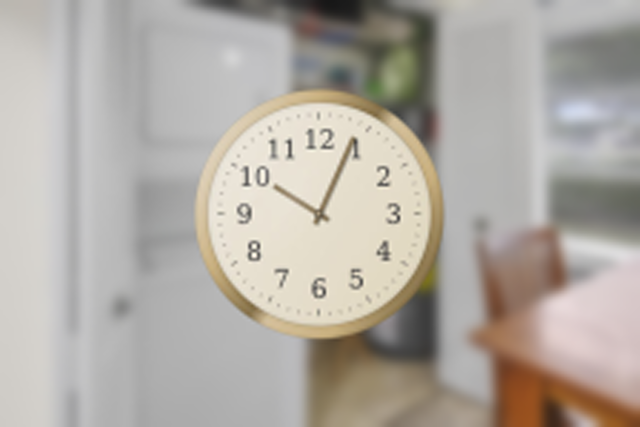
10:04
